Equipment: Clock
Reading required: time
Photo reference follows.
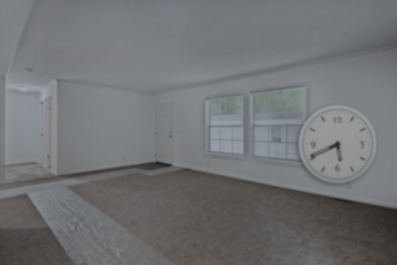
5:41
